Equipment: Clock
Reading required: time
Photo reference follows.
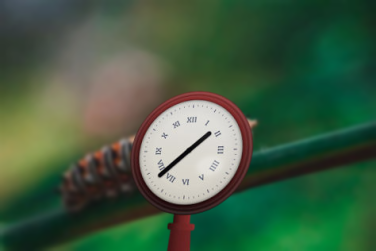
1:38
